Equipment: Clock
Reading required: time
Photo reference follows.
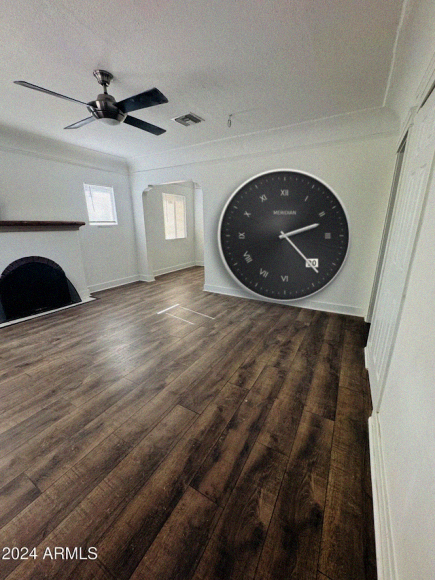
2:23
